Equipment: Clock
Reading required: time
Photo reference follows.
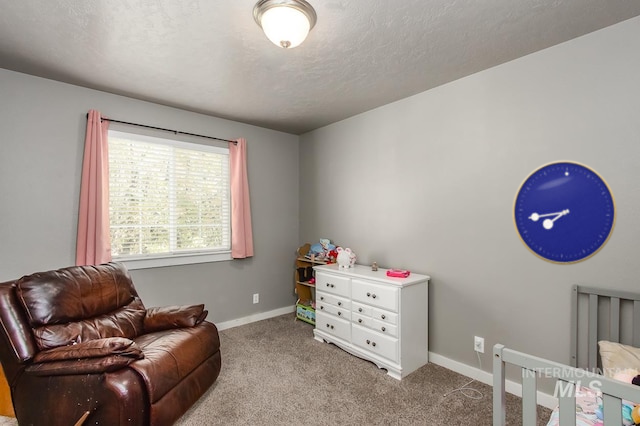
7:43
